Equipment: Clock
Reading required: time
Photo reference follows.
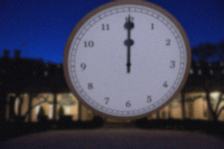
12:00
